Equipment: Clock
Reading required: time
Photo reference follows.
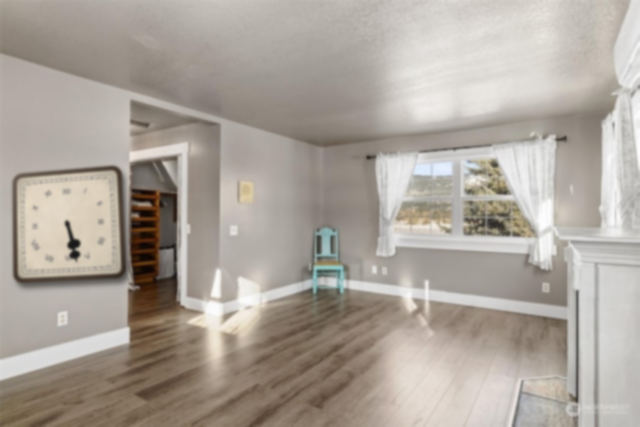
5:28
